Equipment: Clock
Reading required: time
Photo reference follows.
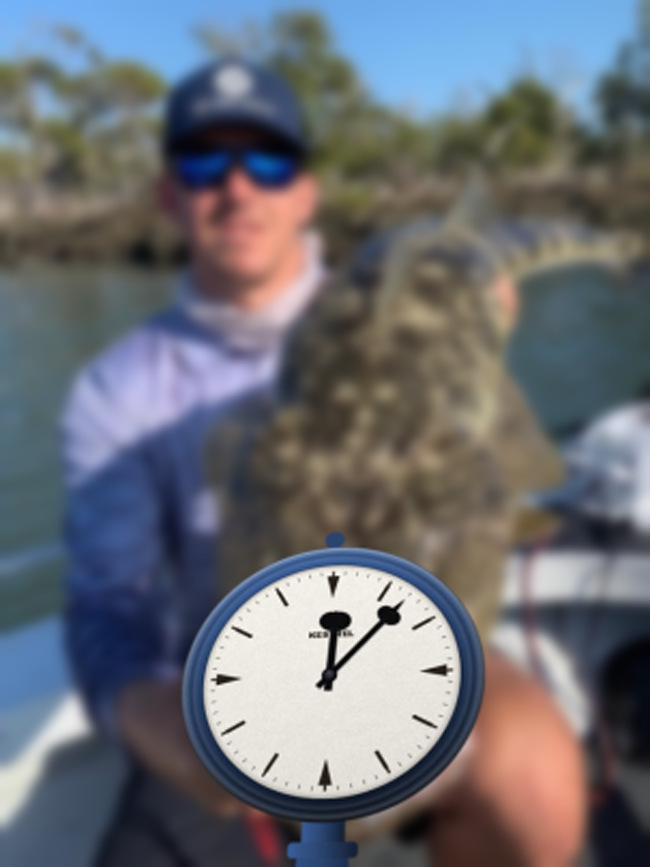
12:07
